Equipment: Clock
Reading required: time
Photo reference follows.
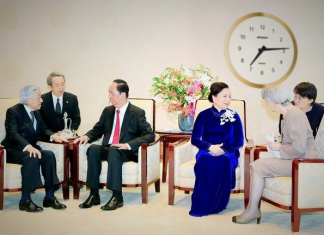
7:14
